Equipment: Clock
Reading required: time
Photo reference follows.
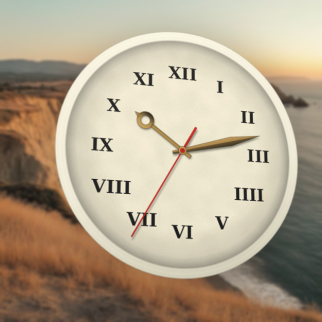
10:12:35
